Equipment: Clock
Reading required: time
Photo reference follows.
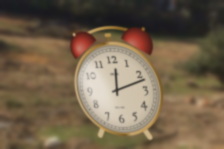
12:12
